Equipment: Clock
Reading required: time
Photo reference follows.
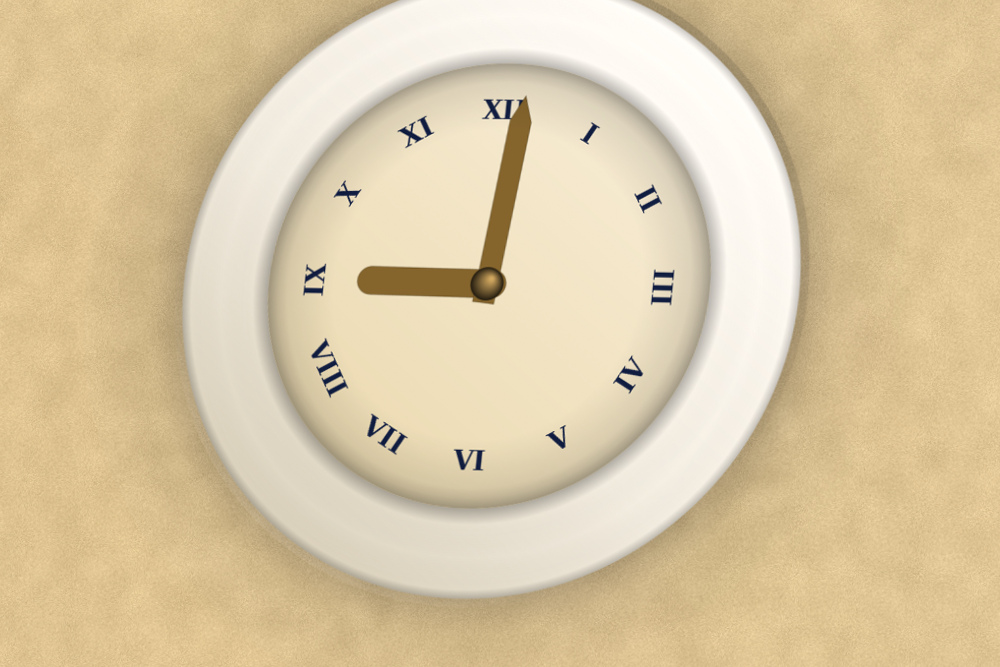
9:01
